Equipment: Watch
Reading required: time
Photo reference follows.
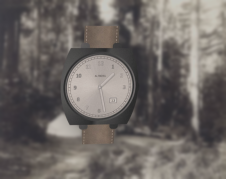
1:28
